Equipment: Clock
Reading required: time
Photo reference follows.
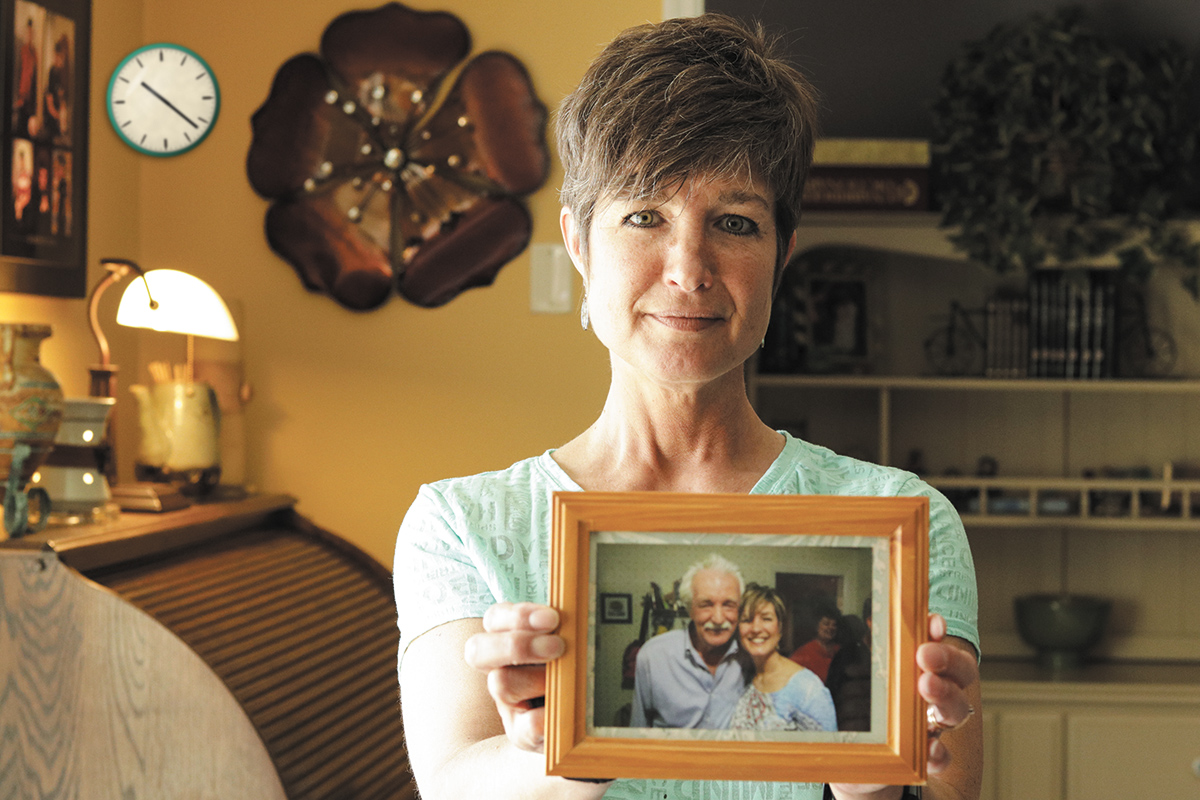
10:22
